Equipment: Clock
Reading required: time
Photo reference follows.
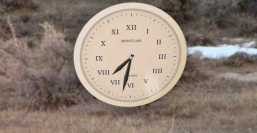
7:32
